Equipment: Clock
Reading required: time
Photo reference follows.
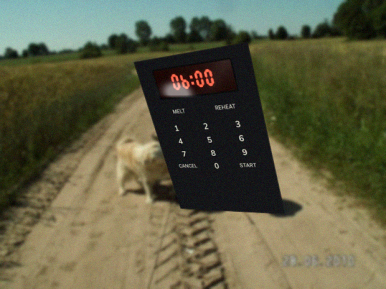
6:00
